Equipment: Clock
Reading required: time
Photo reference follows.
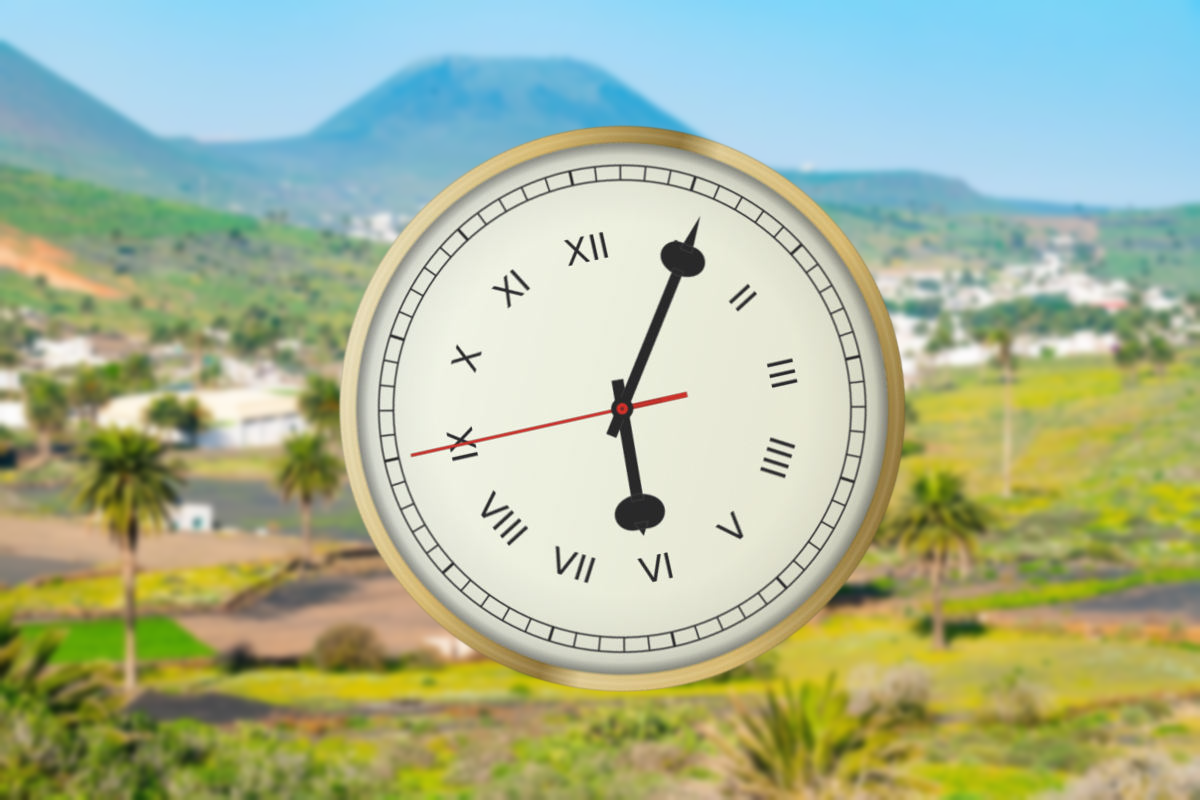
6:05:45
